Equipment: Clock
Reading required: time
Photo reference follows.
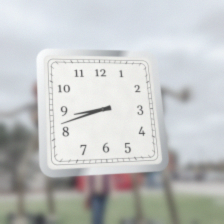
8:42
